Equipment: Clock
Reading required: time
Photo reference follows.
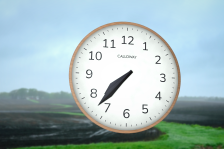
7:37
